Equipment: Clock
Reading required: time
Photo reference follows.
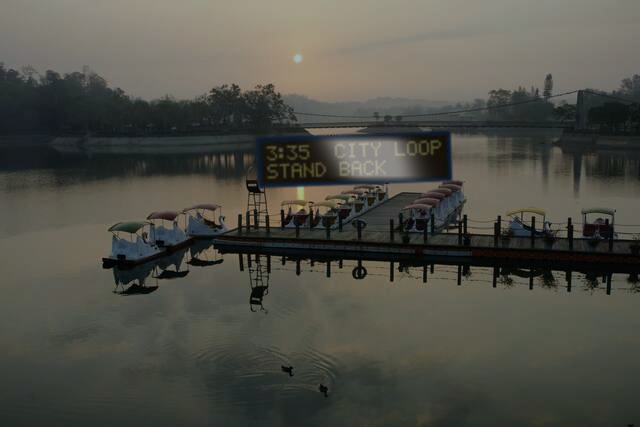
3:35
